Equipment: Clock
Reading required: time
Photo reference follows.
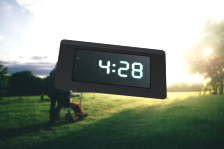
4:28
